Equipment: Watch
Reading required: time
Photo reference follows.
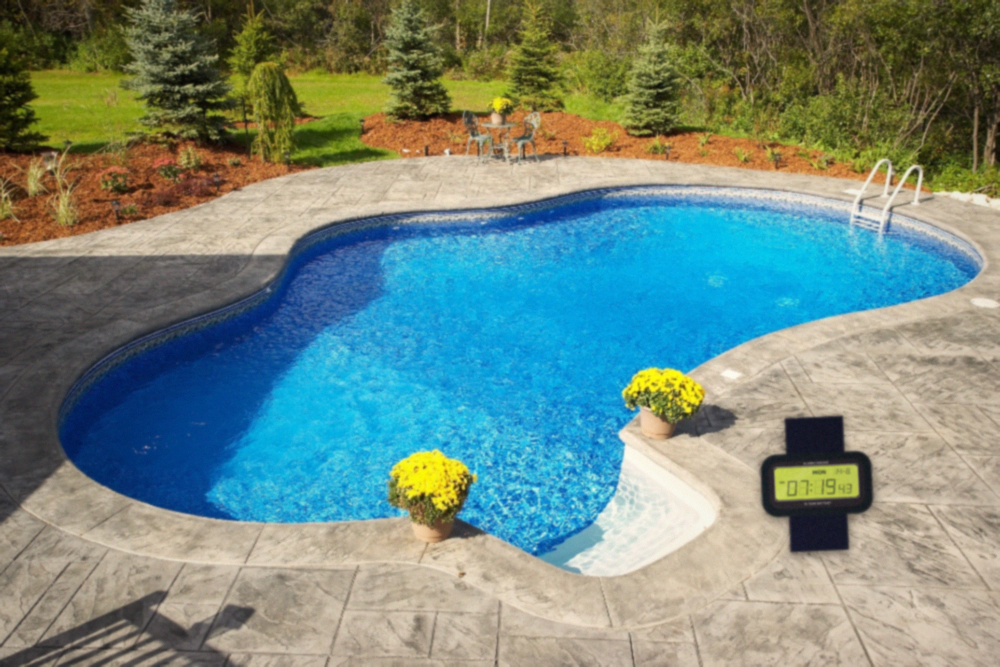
7:19
